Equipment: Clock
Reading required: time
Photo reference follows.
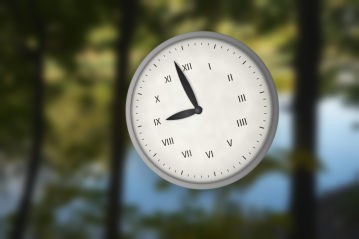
8:58
